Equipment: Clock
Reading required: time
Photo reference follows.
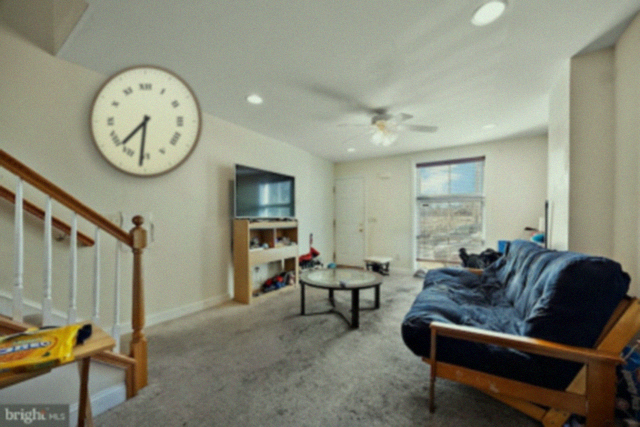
7:31
